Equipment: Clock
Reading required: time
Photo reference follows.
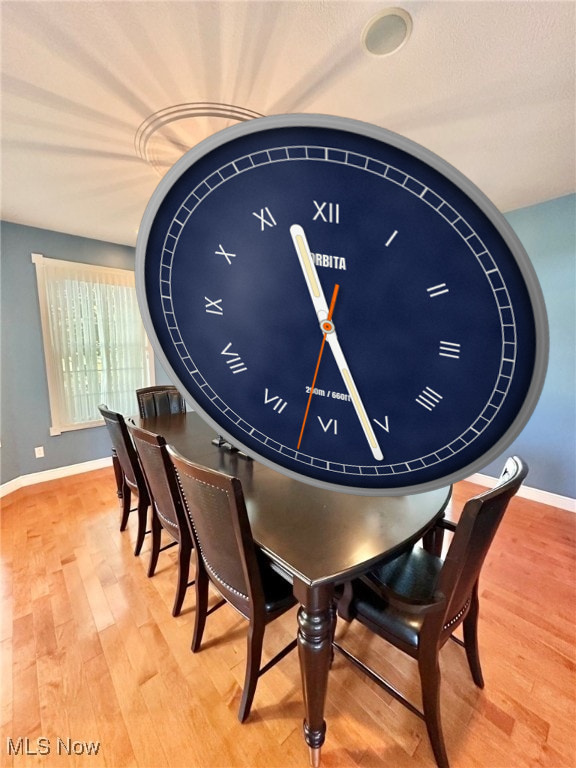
11:26:32
